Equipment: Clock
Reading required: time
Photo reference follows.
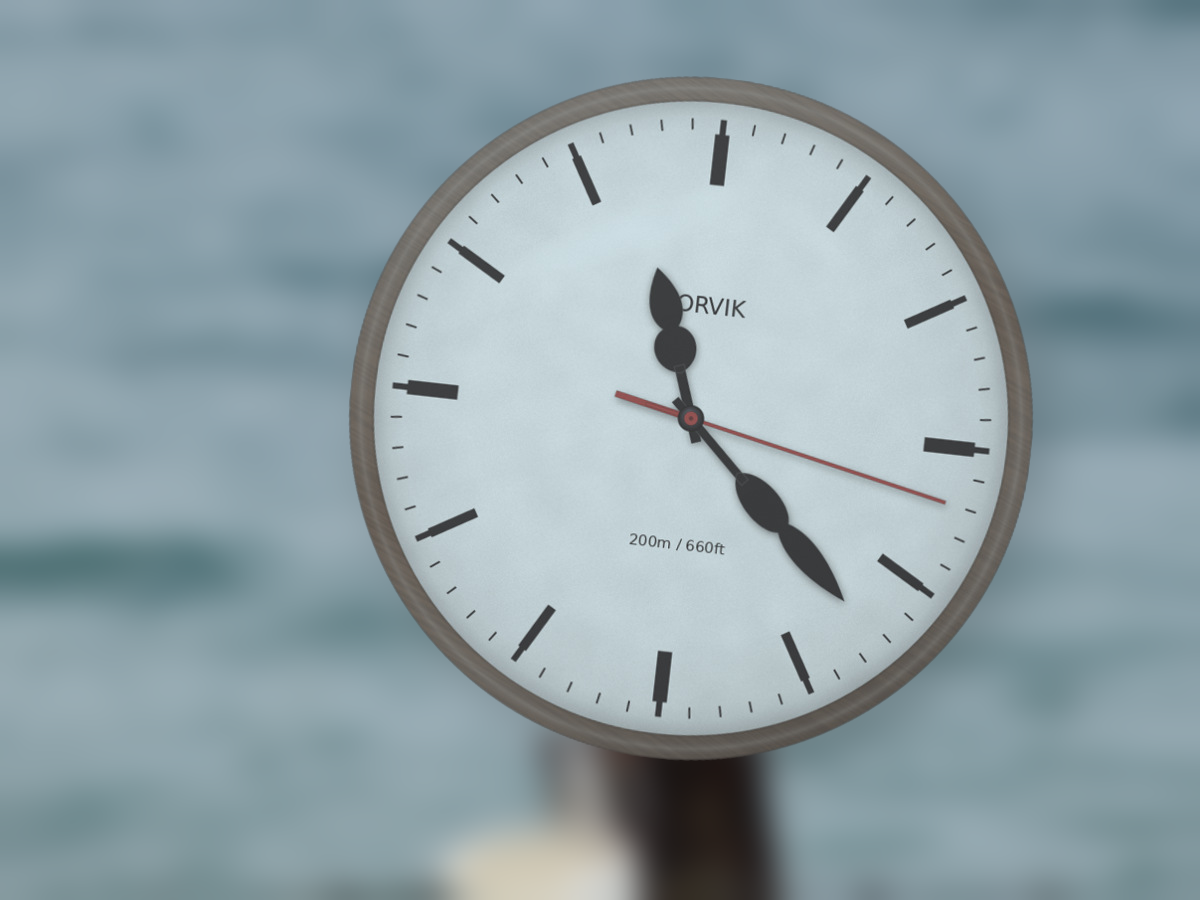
11:22:17
